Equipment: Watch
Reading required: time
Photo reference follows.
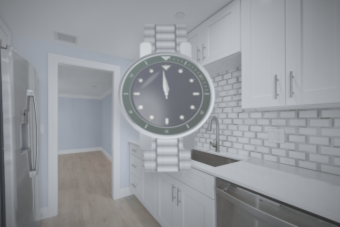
11:59
